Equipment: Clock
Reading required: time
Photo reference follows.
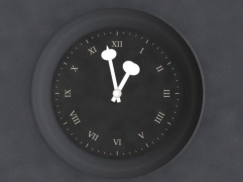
12:58
